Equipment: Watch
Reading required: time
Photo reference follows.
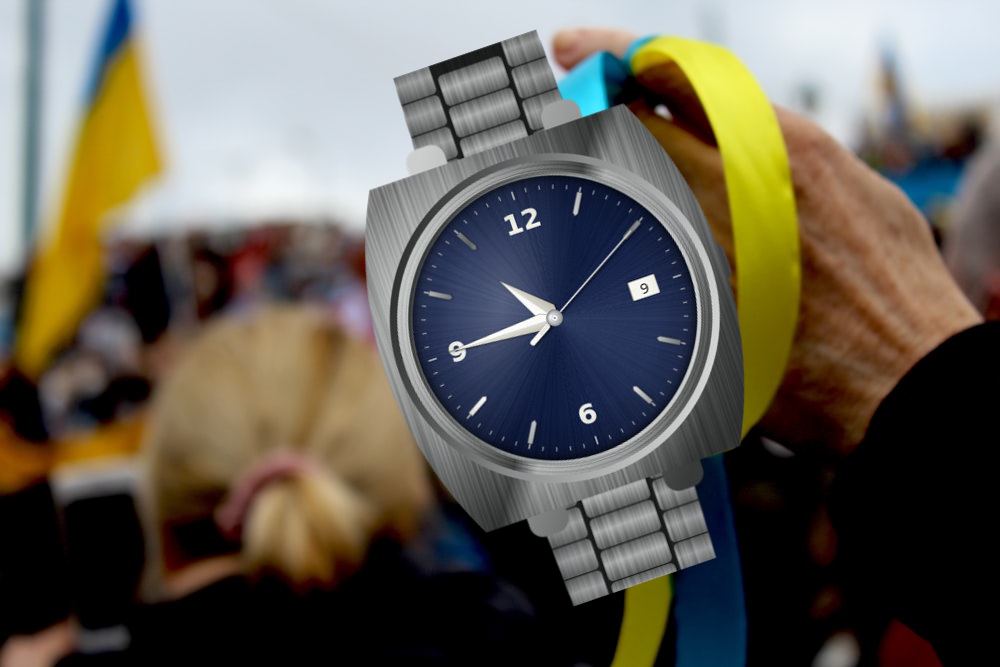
10:45:10
